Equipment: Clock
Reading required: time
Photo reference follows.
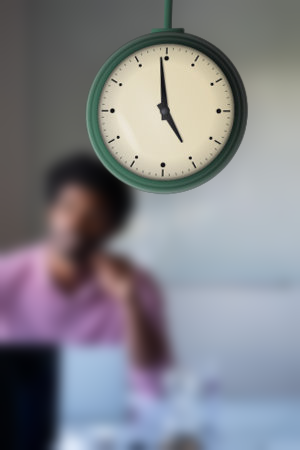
4:59
